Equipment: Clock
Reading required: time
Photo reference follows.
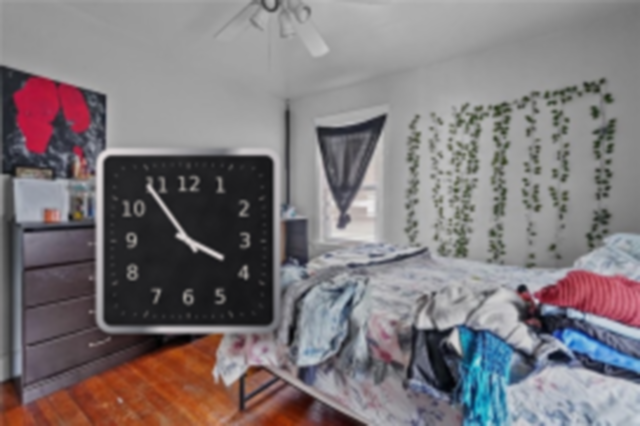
3:54
